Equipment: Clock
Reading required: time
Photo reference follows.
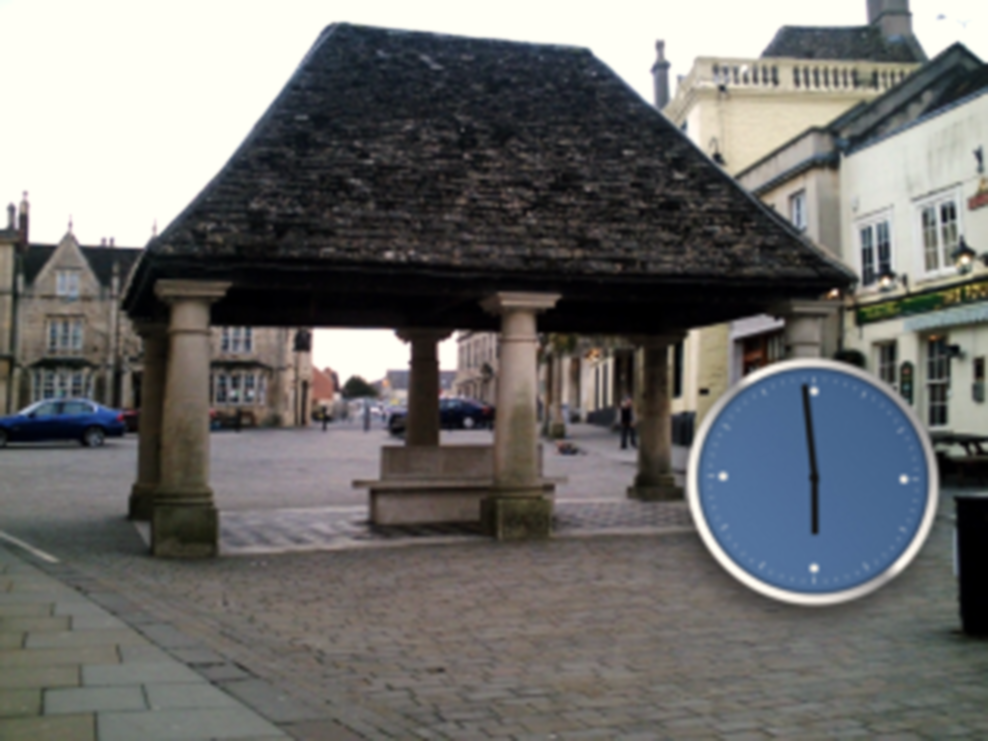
5:59
